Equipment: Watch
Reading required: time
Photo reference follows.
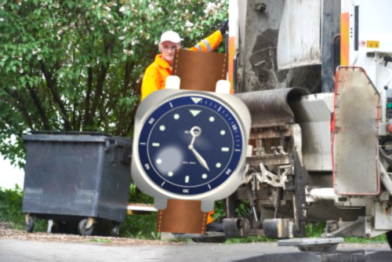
12:23
